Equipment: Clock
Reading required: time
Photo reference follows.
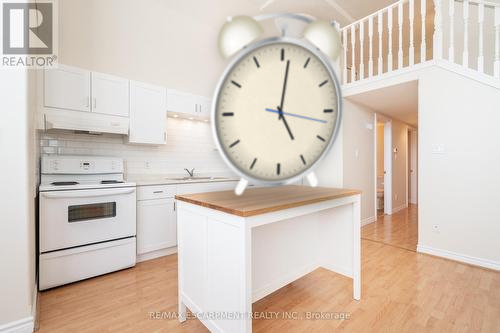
5:01:17
